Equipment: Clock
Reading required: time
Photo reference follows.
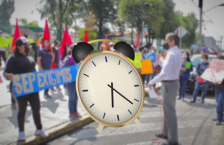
6:22
